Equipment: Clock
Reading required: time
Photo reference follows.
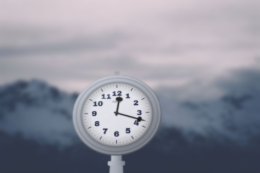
12:18
